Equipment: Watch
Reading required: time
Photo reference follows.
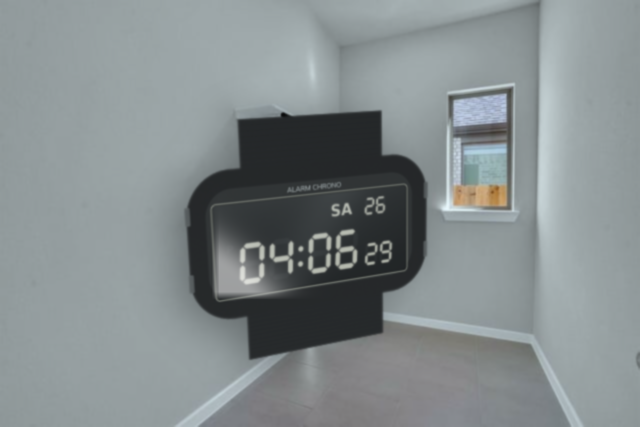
4:06:29
